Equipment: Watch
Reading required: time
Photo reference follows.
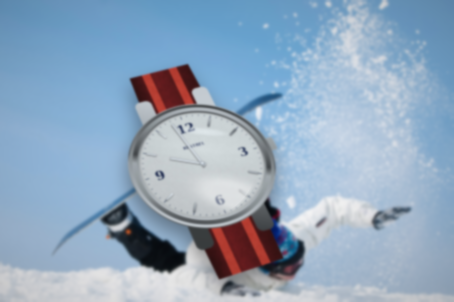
9:58
